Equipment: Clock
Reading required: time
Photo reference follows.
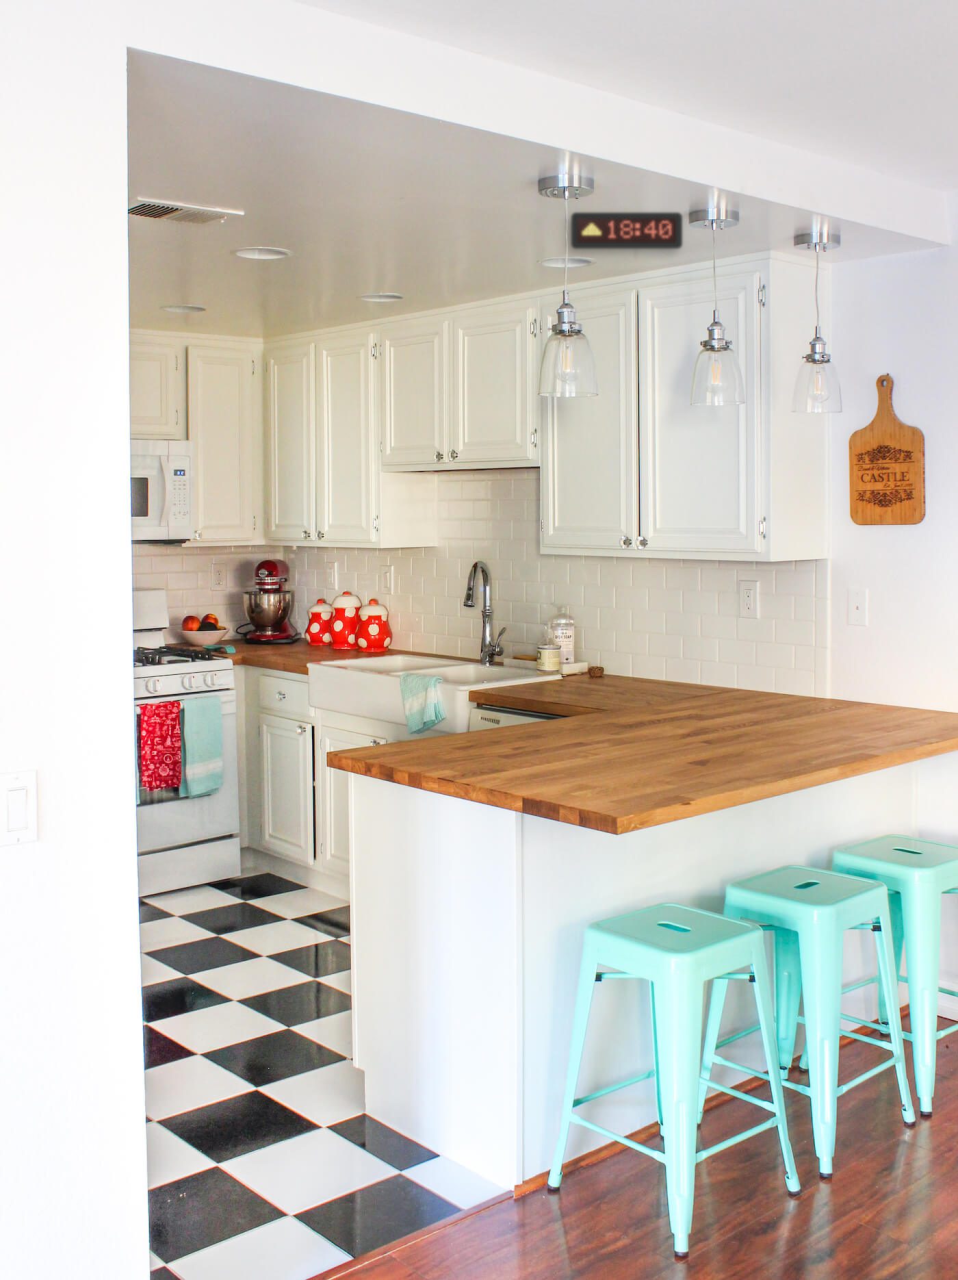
18:40
